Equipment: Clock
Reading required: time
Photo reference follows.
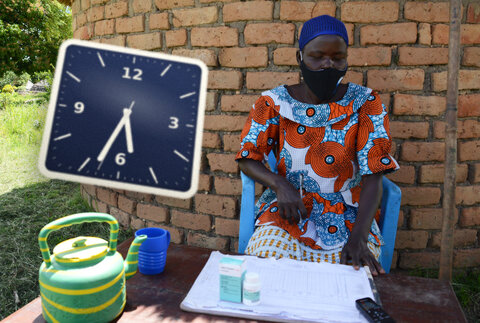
5:33:33
